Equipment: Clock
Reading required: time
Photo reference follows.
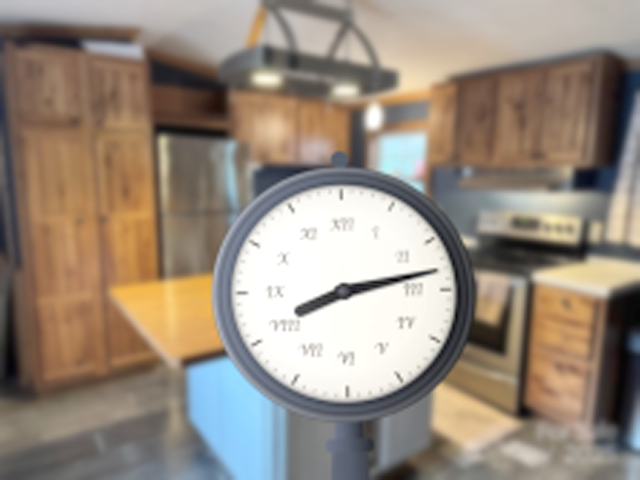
8:13
